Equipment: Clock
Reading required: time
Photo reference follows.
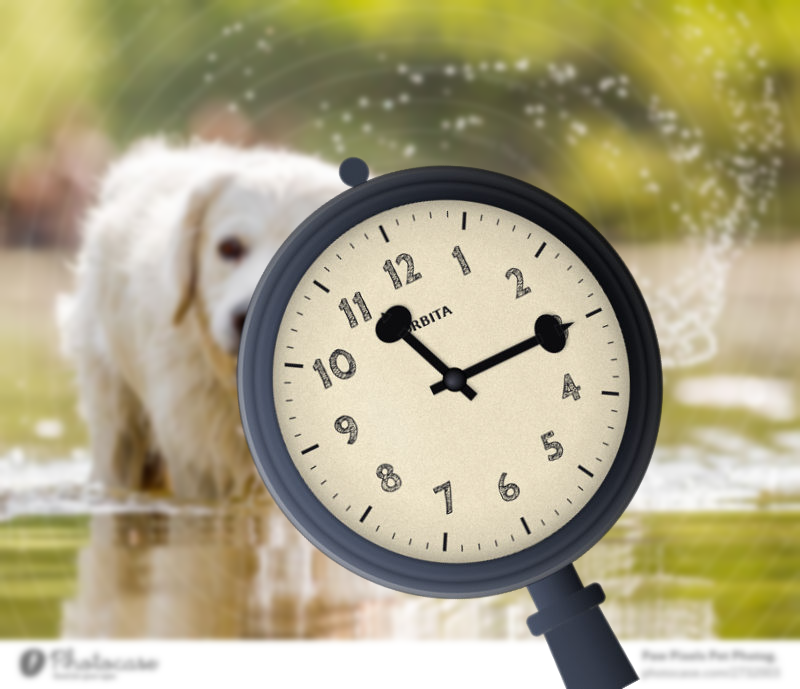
11:15
